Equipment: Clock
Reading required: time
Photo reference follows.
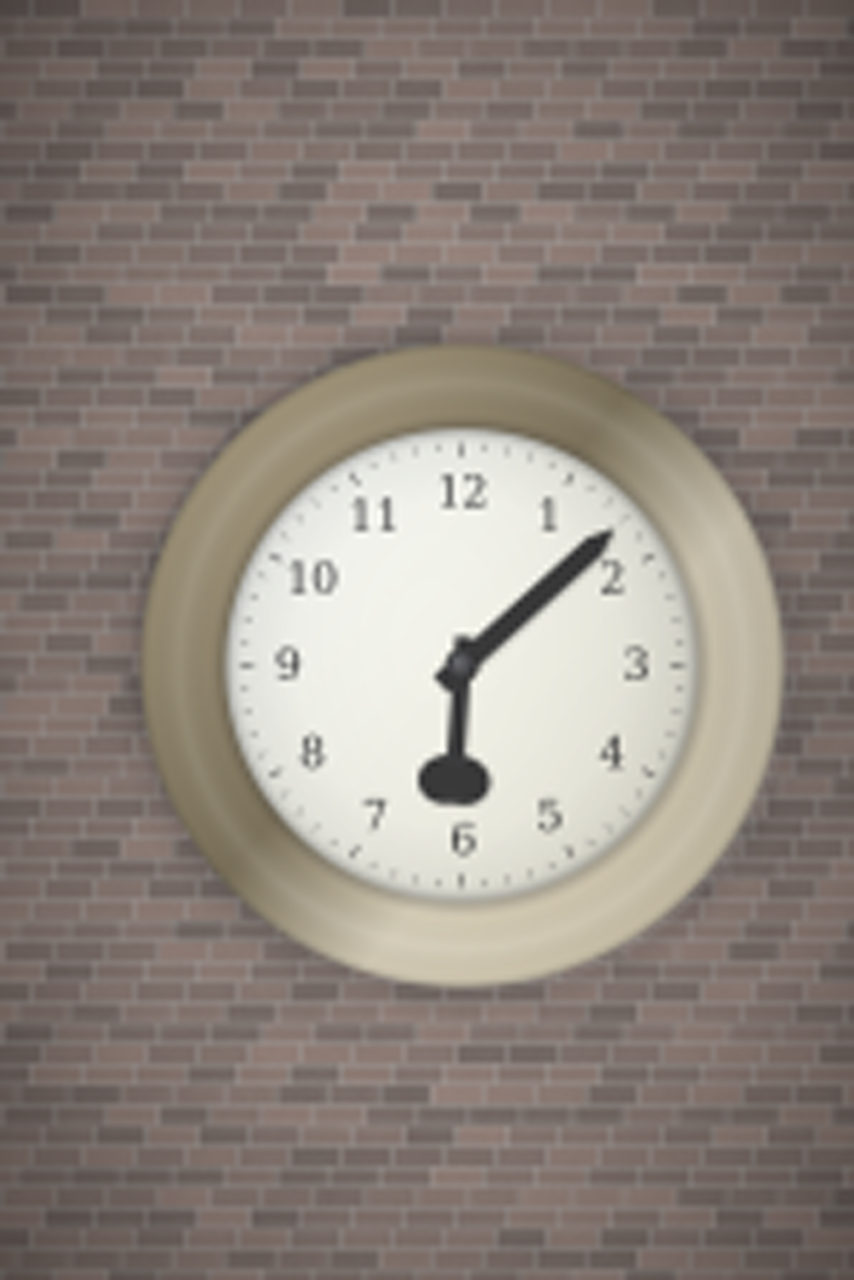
6:08
